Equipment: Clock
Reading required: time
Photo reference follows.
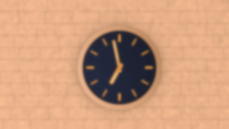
6:58
